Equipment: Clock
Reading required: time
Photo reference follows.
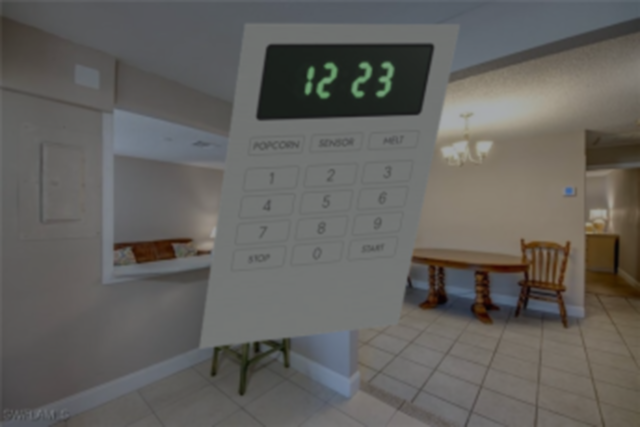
12:23
